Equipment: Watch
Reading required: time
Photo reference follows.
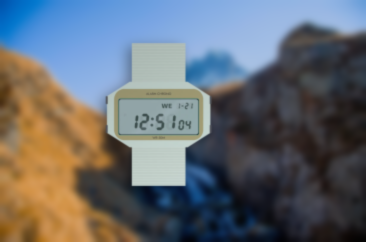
12:51:04
